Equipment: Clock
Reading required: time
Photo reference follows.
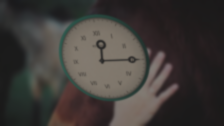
12:15
